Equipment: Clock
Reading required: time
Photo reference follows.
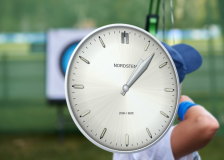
1:07
